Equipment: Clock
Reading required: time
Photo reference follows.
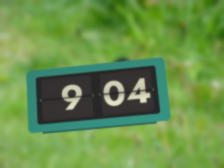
9:04
